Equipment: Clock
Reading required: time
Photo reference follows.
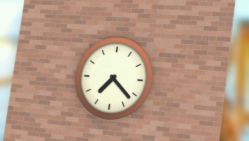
7:22
